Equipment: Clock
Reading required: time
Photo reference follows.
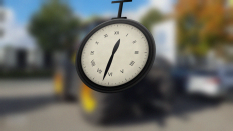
12:32
